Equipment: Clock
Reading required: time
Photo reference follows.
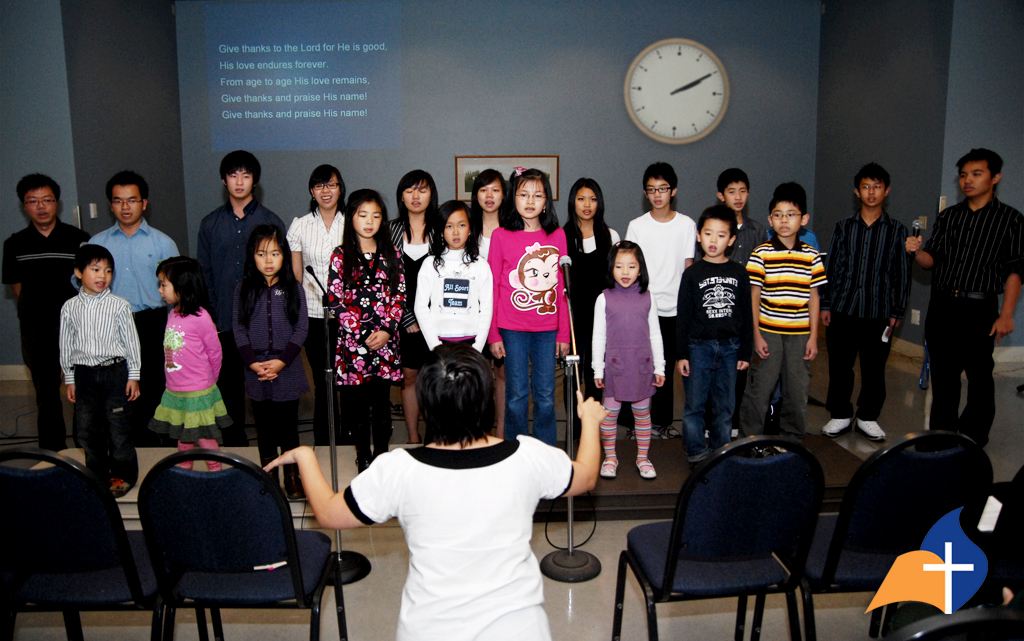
2:10
